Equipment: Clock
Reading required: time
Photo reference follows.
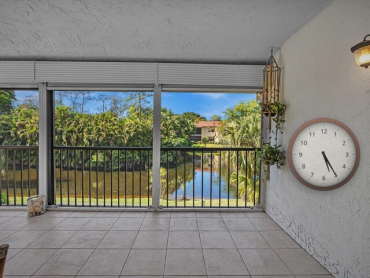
5:25
